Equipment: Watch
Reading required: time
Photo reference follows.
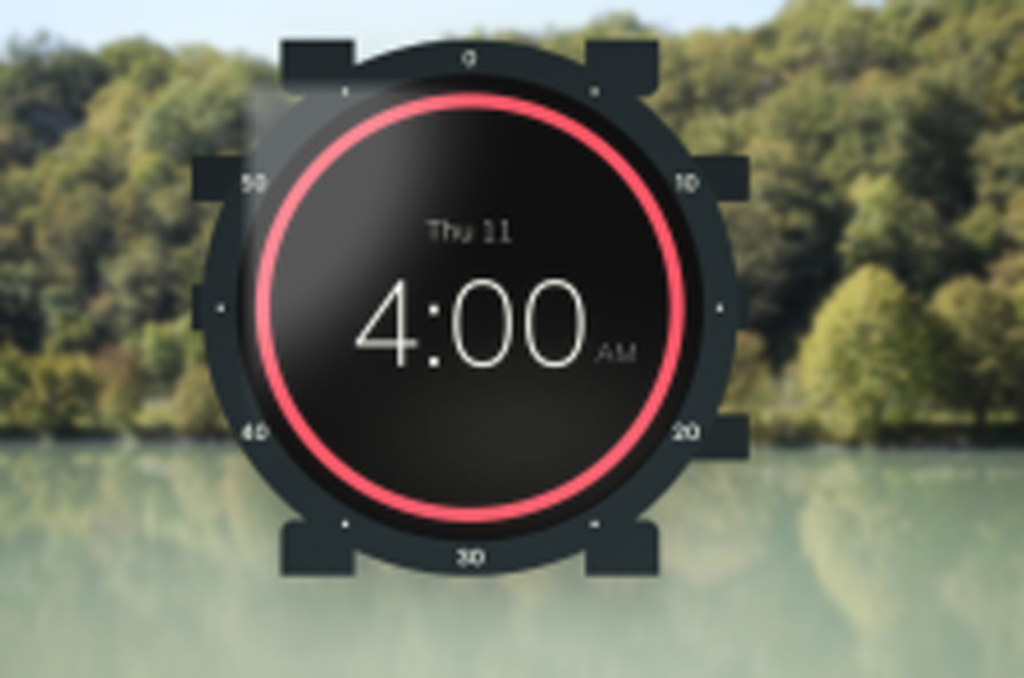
4:00
